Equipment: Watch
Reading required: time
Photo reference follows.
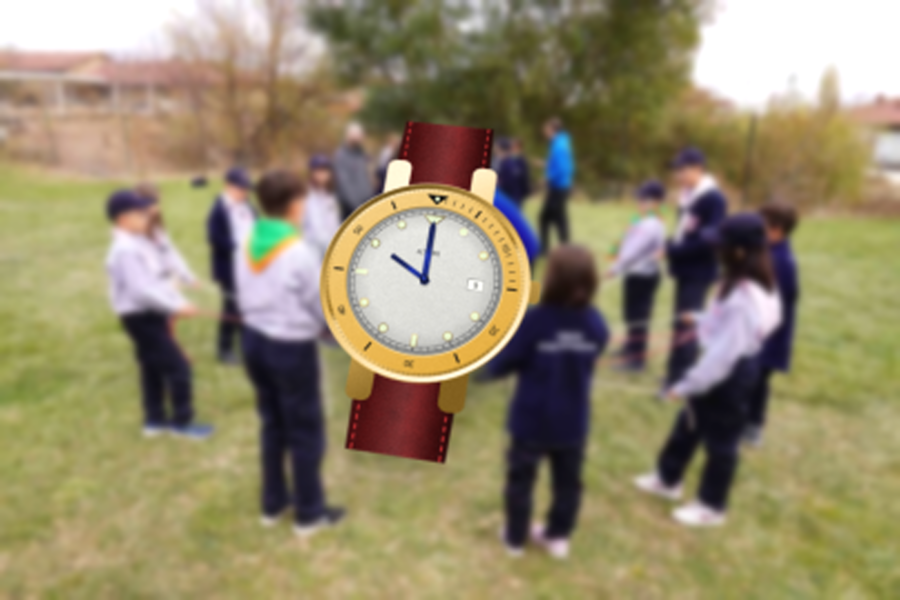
10:00
